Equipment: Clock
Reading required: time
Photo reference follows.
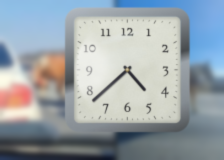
4:38
